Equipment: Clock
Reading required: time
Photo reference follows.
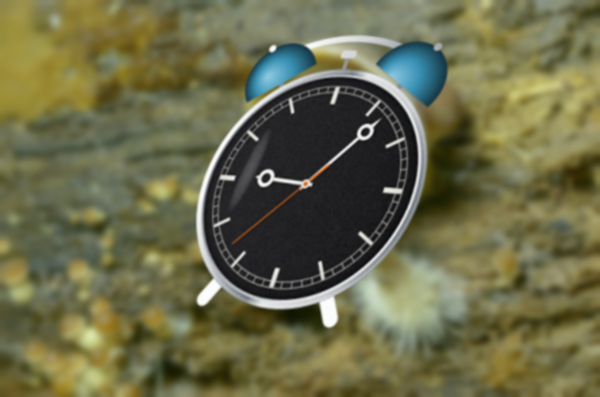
9:06:37
